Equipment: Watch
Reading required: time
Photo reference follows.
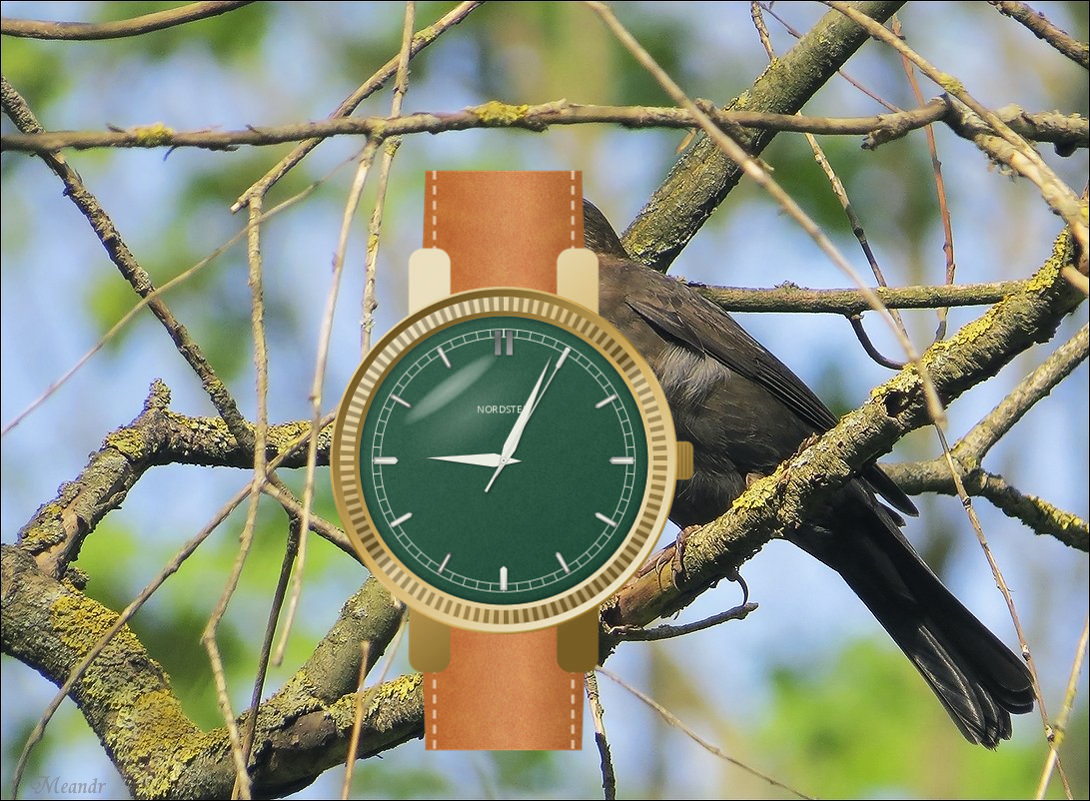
9:04:05
